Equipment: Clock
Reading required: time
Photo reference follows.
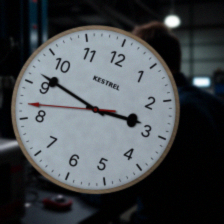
2:46:42
